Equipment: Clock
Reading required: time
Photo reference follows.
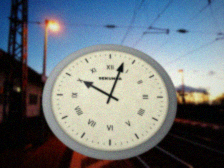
10:03
